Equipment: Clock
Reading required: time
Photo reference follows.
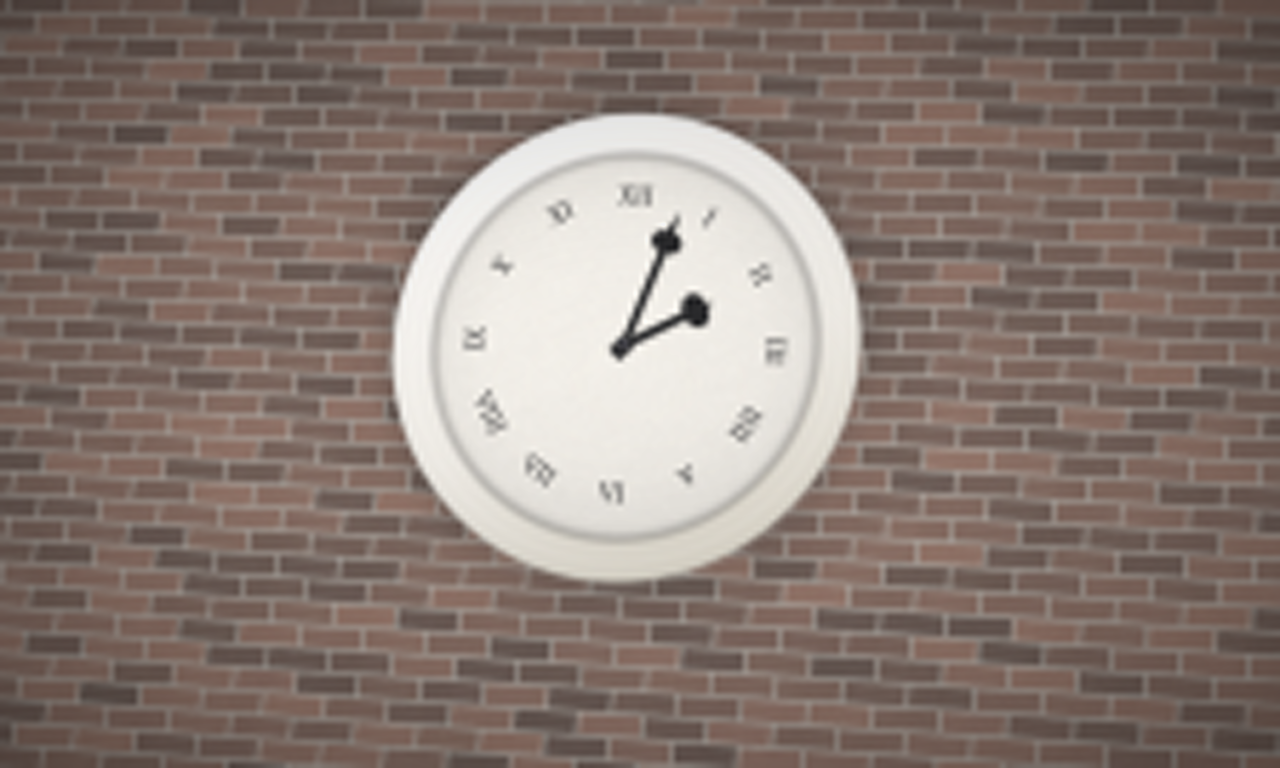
2:03
